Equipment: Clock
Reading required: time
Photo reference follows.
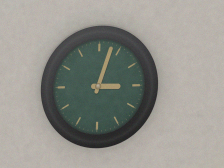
3:03
